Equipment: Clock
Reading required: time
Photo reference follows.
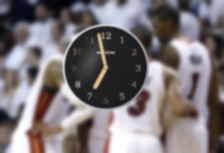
6:58
